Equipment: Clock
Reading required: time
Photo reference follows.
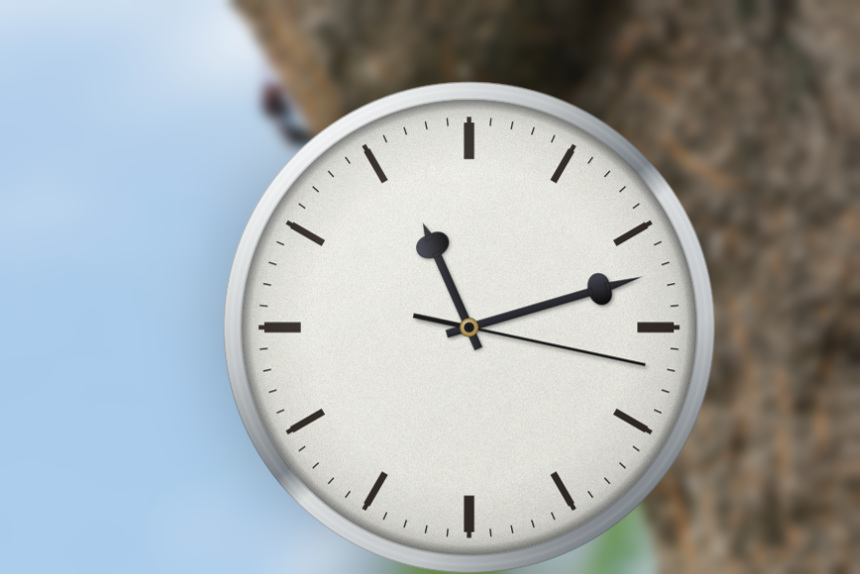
11:12:17
